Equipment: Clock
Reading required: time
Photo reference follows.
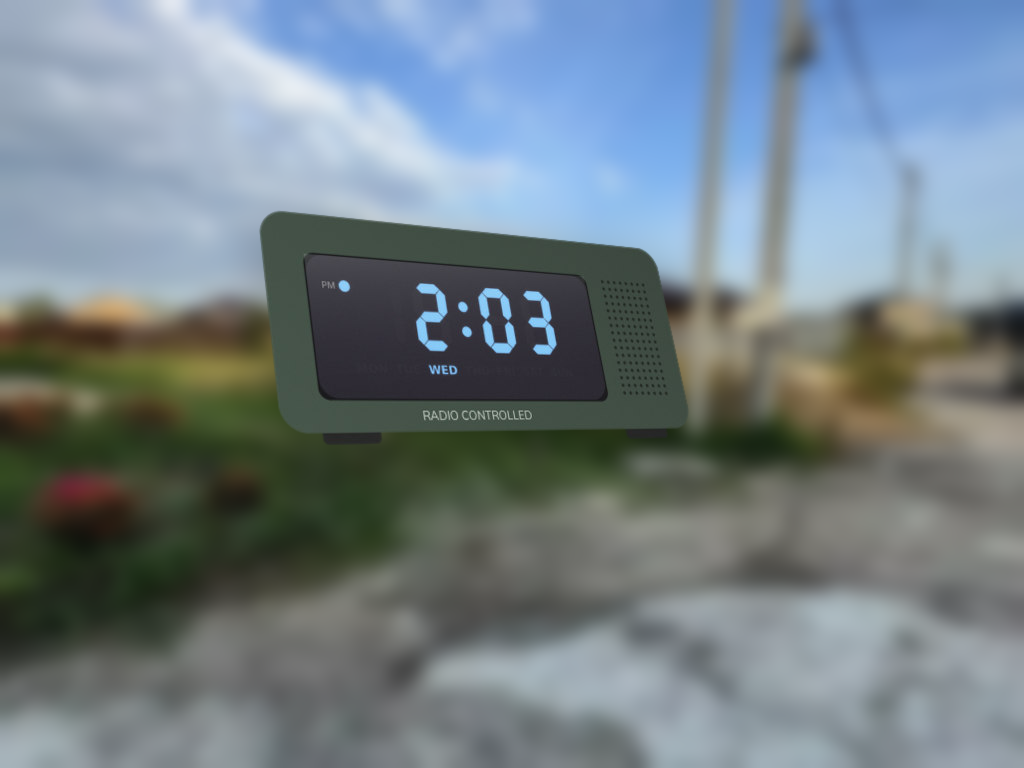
2:03
